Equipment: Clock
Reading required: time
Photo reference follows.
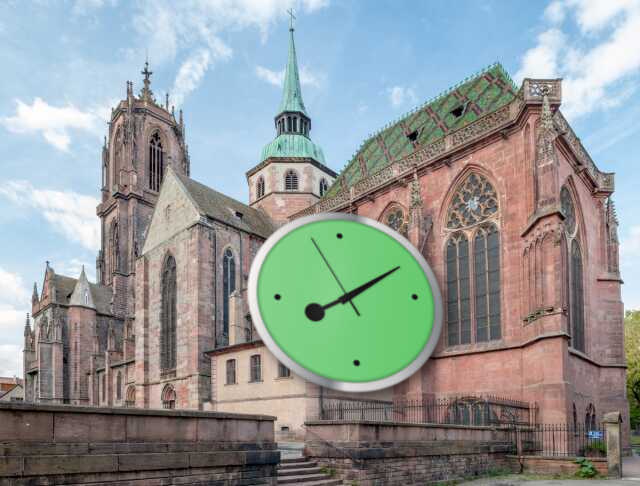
8:09:56
